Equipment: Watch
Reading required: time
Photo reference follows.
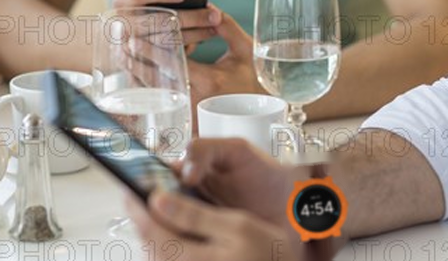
4:54
